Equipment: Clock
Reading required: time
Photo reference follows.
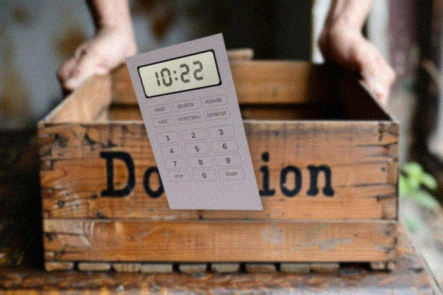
10:22
